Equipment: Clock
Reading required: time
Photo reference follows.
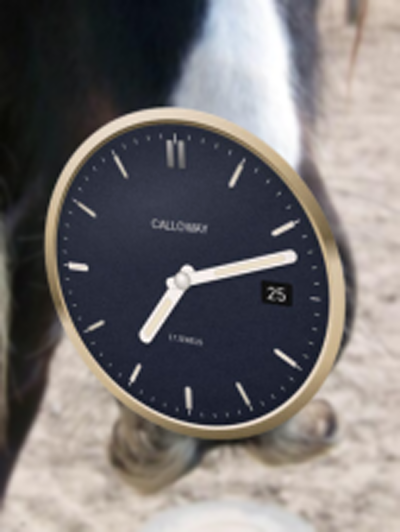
7:12
